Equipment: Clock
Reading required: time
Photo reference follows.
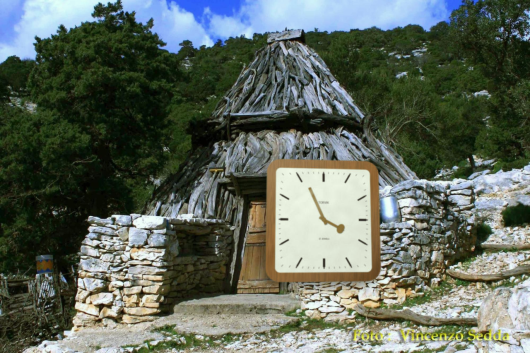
3:56
